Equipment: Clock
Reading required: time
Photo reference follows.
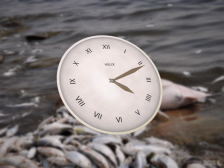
4:11
